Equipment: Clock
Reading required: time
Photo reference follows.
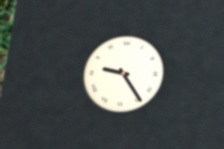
9:24
